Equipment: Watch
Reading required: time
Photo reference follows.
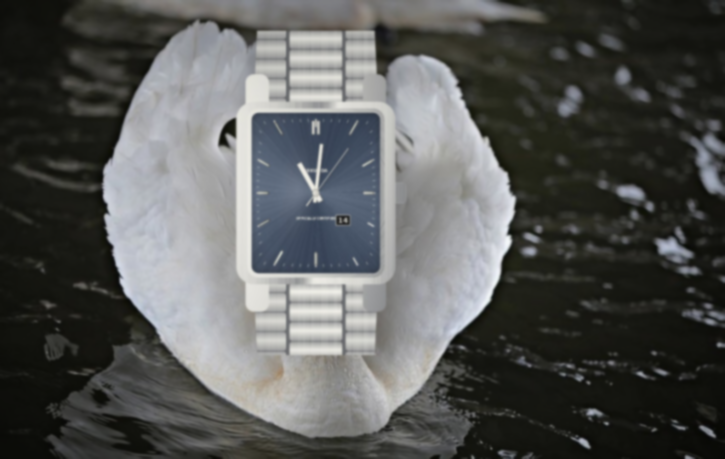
11:01:06
